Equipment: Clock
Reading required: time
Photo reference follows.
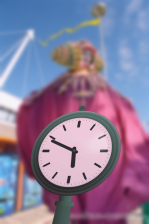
5:49
